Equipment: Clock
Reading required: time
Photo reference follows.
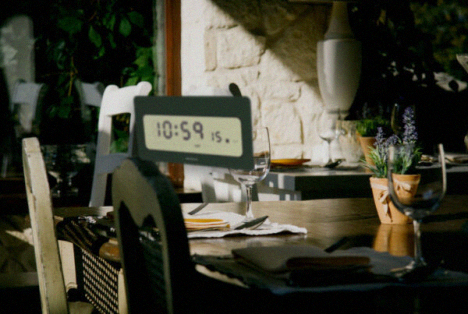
10:59
